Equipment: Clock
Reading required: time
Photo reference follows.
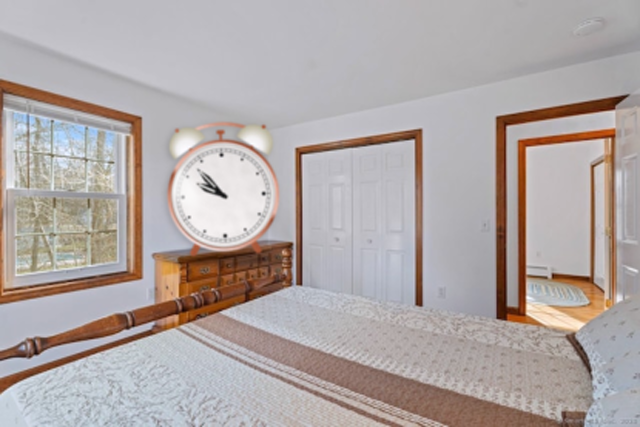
9:53
